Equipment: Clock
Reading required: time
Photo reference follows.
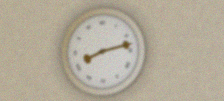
8:13
